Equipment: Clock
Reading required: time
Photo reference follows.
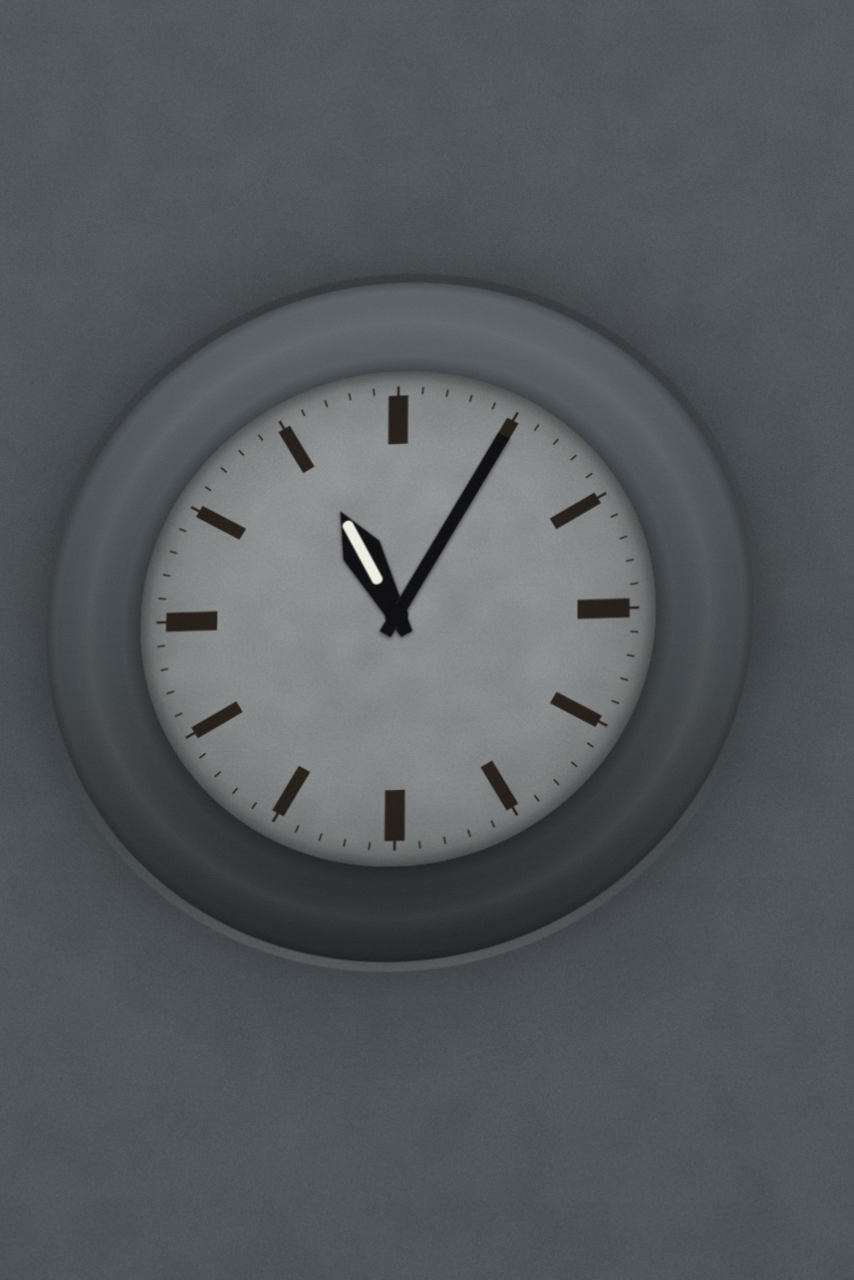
11:05
